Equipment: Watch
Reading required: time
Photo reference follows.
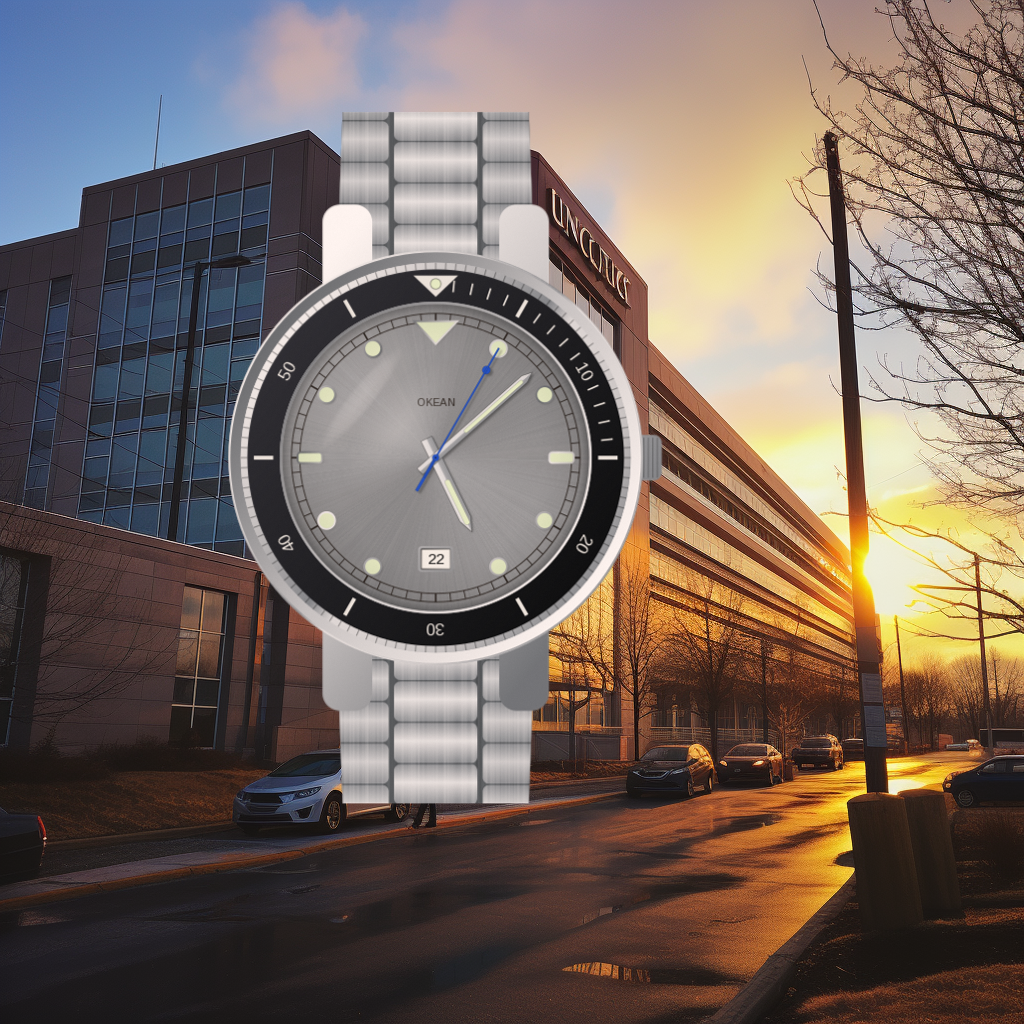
5:08:05
